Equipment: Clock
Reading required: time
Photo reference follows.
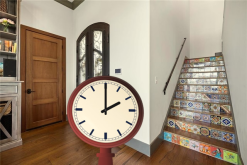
2:00
